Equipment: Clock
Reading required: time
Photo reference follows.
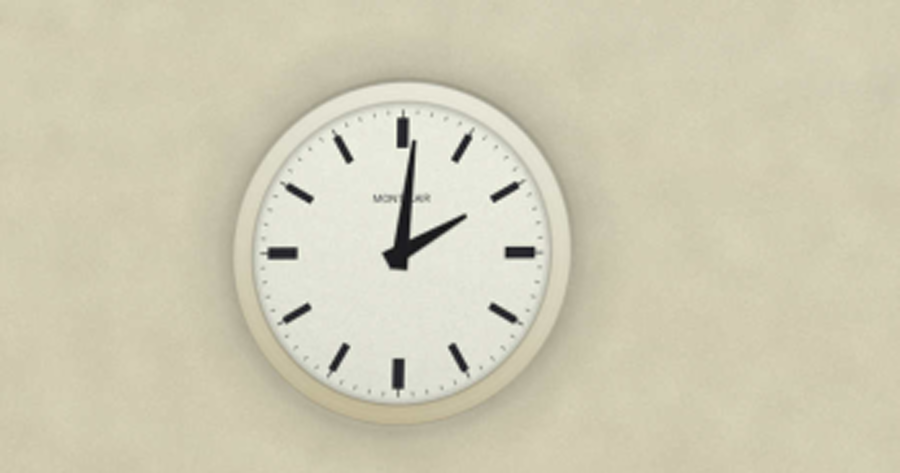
2:01
